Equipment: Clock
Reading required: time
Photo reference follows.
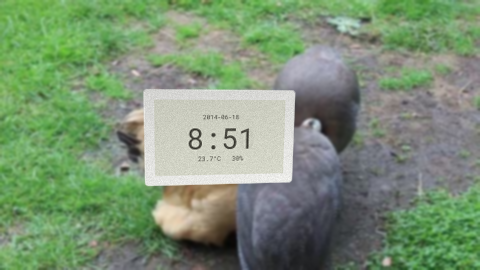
8:51
